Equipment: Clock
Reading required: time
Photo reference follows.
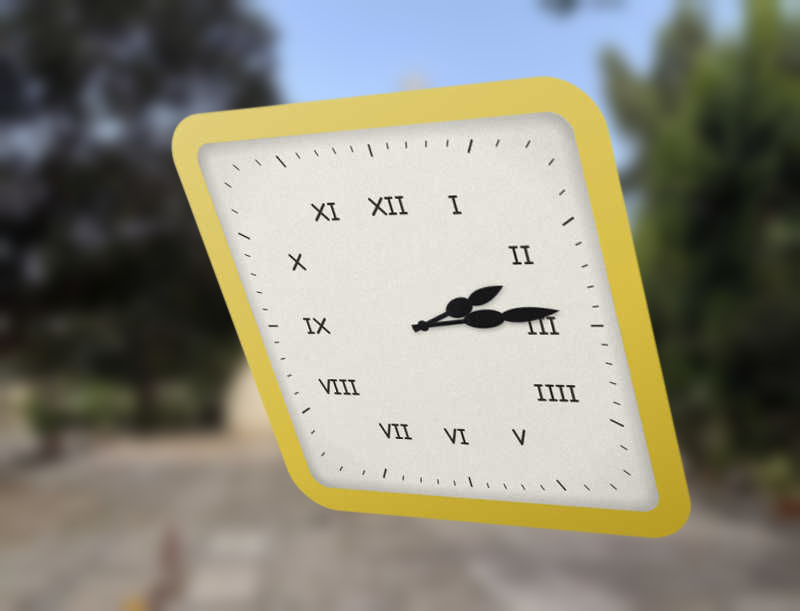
2:14
